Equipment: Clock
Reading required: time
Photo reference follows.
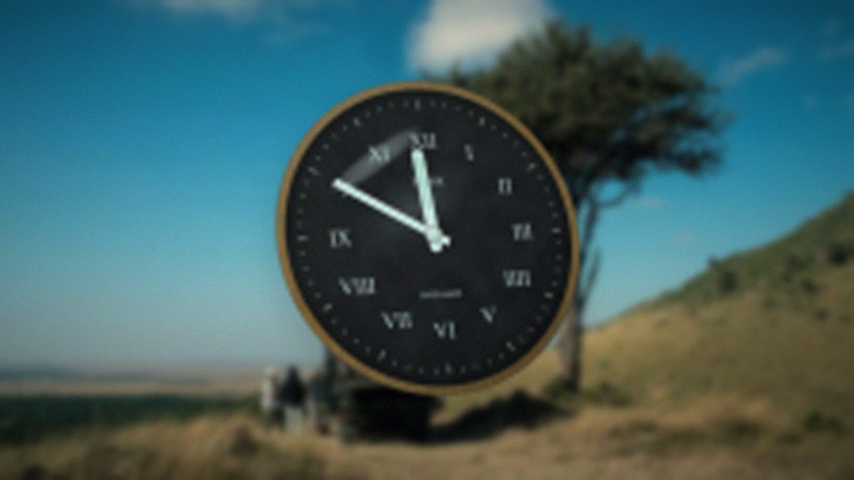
11:50
